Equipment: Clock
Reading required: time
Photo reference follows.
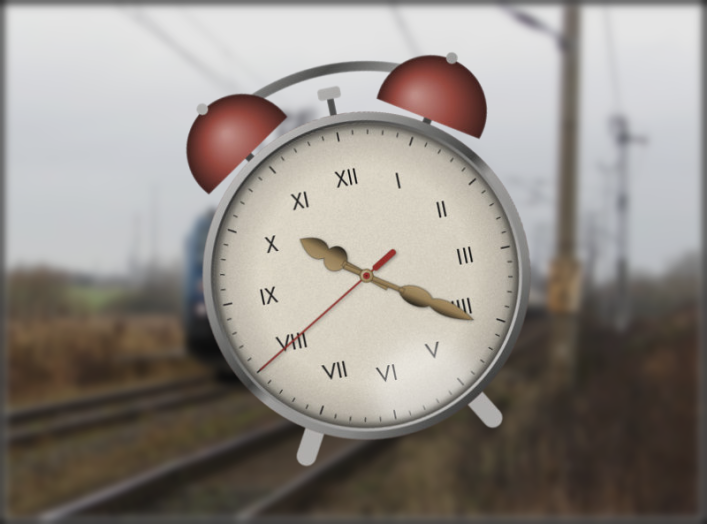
10:20:40
